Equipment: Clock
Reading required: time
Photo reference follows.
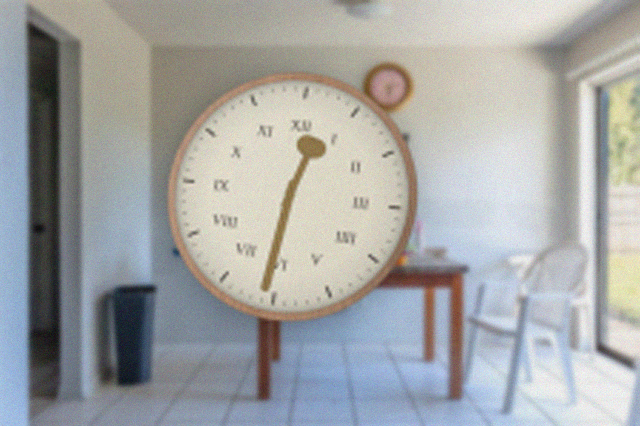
12:31
